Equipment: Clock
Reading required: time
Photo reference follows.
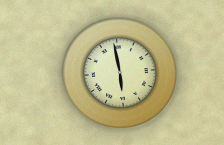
5:59
